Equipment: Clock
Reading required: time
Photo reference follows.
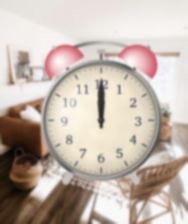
12:00
